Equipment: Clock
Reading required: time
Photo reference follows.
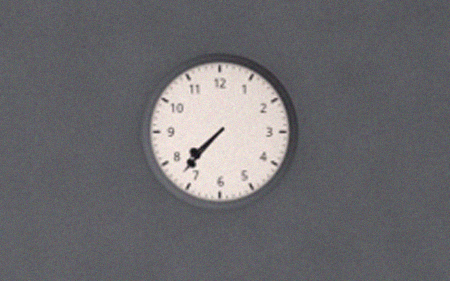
7:37
